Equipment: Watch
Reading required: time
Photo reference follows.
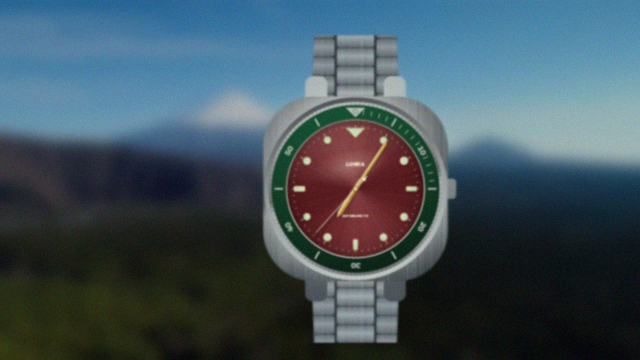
7:05:37
